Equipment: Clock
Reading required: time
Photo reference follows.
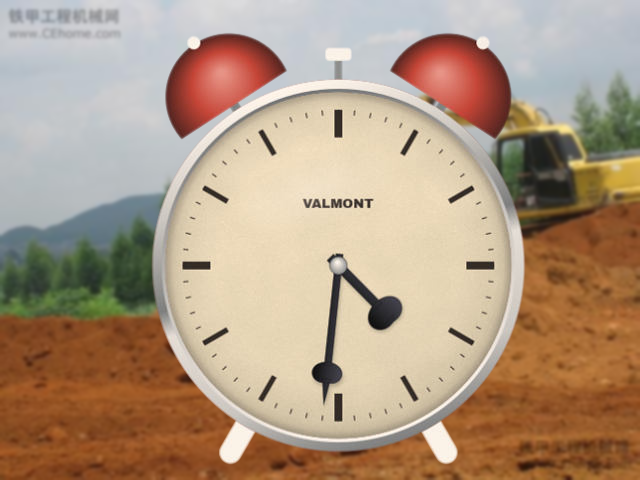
4:31
